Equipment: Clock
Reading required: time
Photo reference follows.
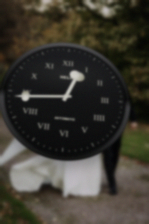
12:44
